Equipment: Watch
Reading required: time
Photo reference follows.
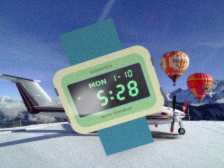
5:28
